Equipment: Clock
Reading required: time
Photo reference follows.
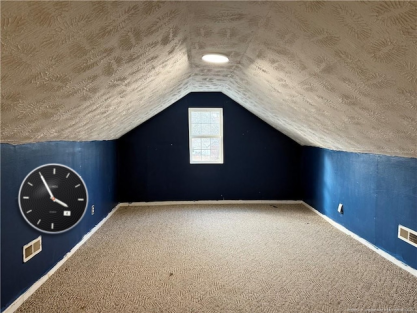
3:55
